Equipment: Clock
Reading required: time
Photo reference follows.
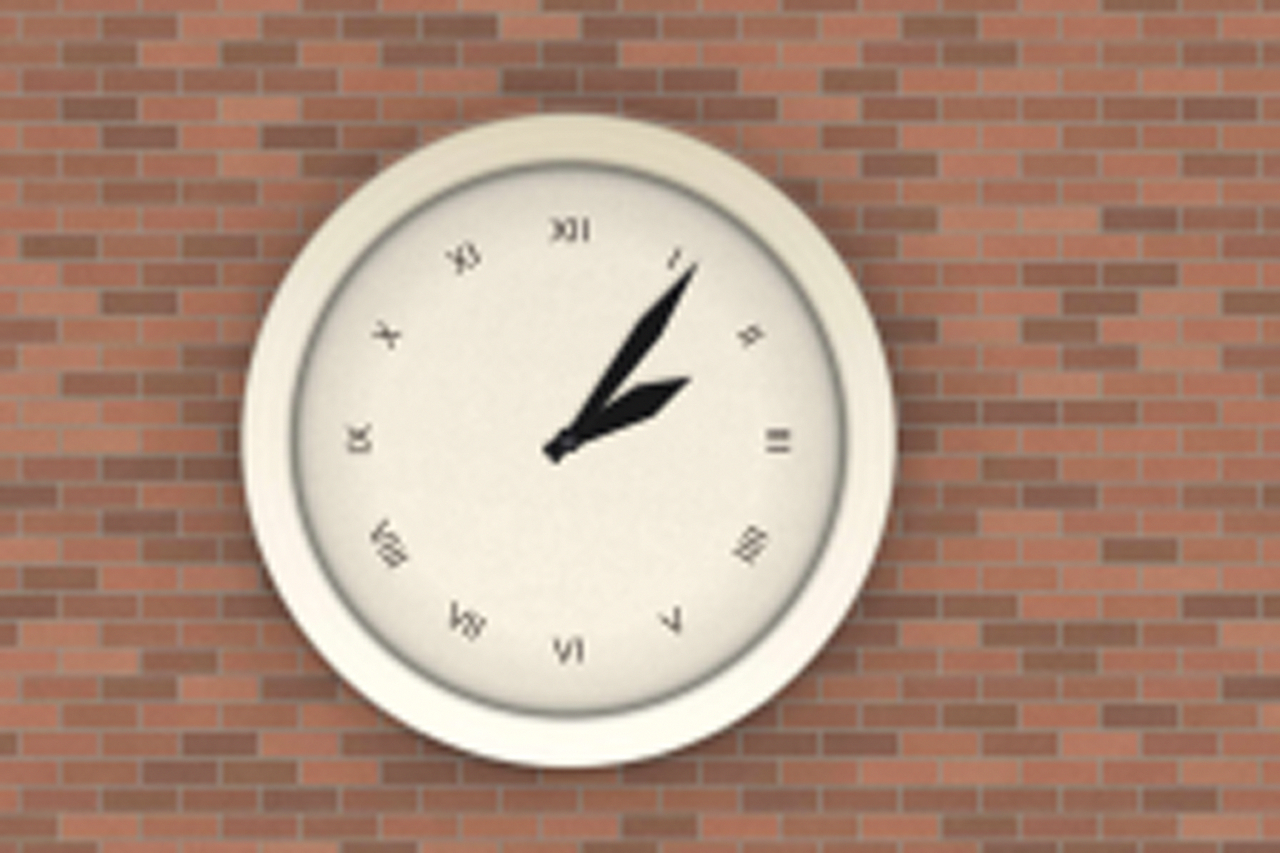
2:06
